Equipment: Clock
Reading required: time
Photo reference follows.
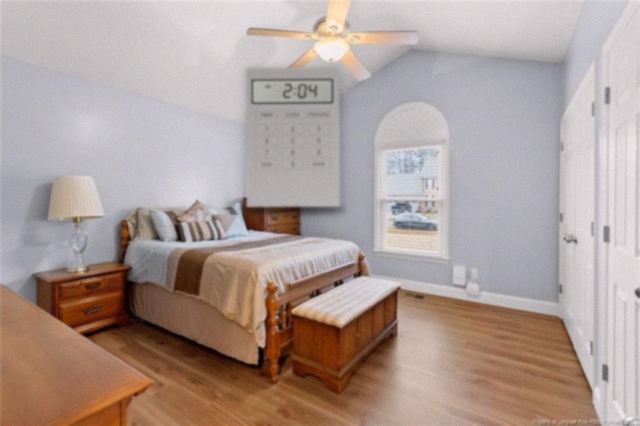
2:04
